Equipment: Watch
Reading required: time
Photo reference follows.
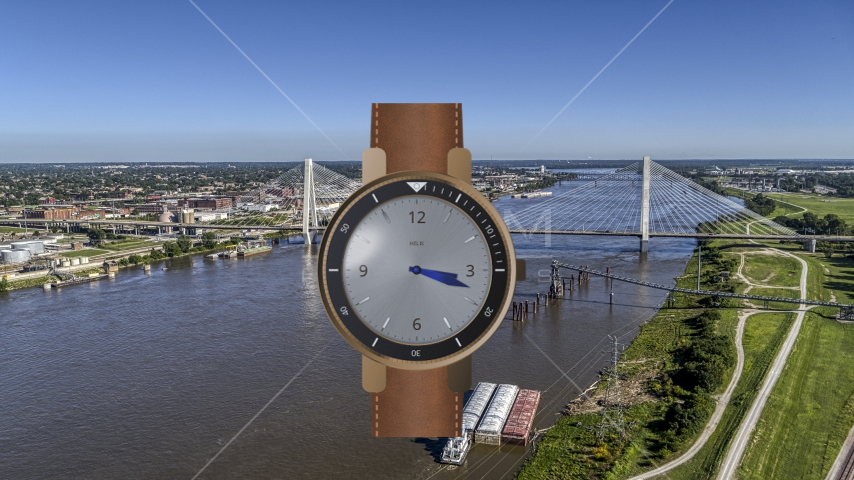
3:18
